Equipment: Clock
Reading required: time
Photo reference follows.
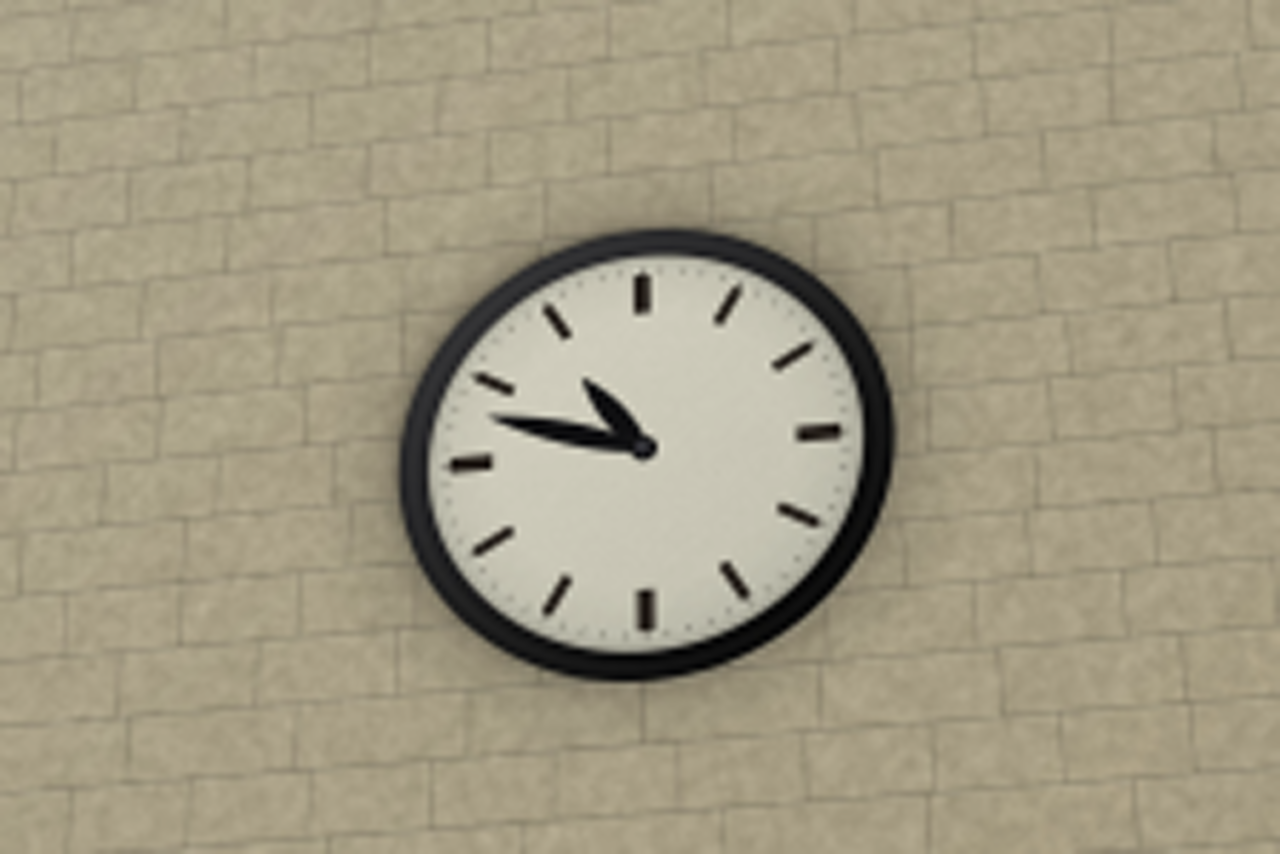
10:48
